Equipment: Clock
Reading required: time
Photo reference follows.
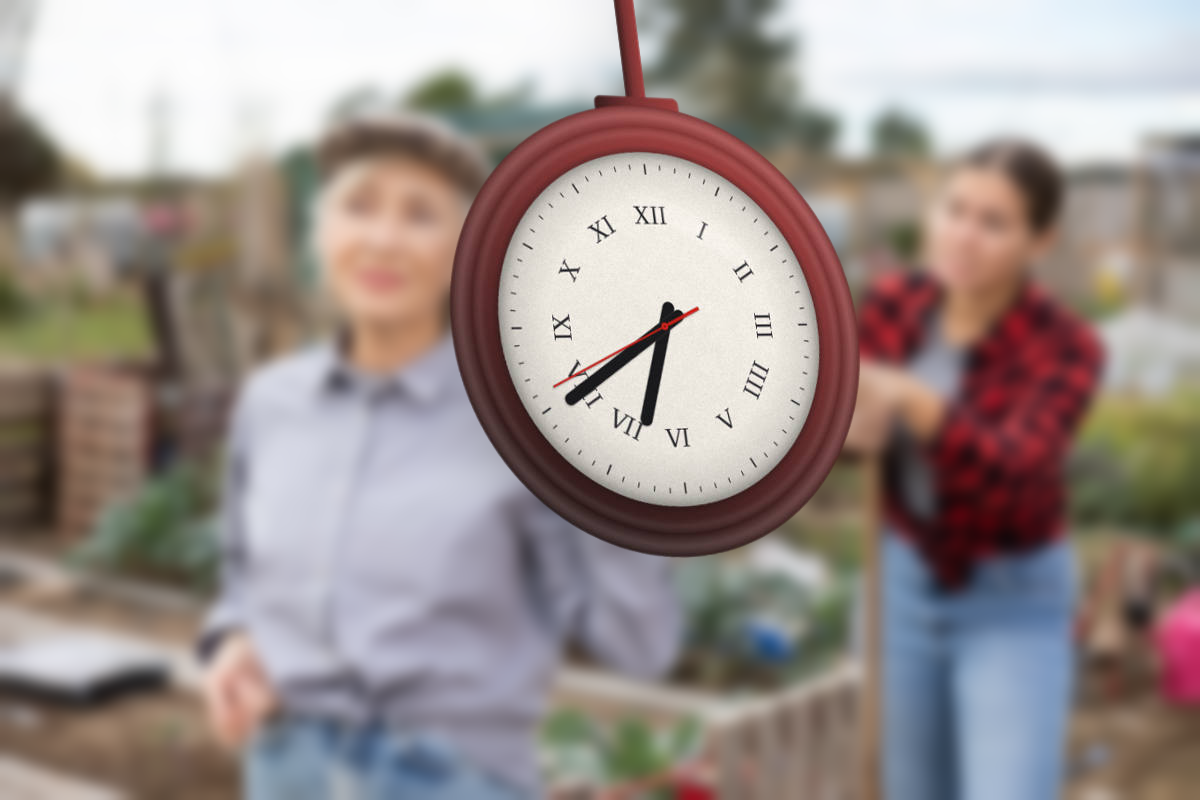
6:39:41
